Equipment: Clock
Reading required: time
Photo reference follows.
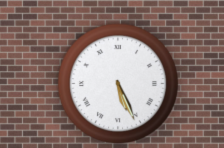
5:26
